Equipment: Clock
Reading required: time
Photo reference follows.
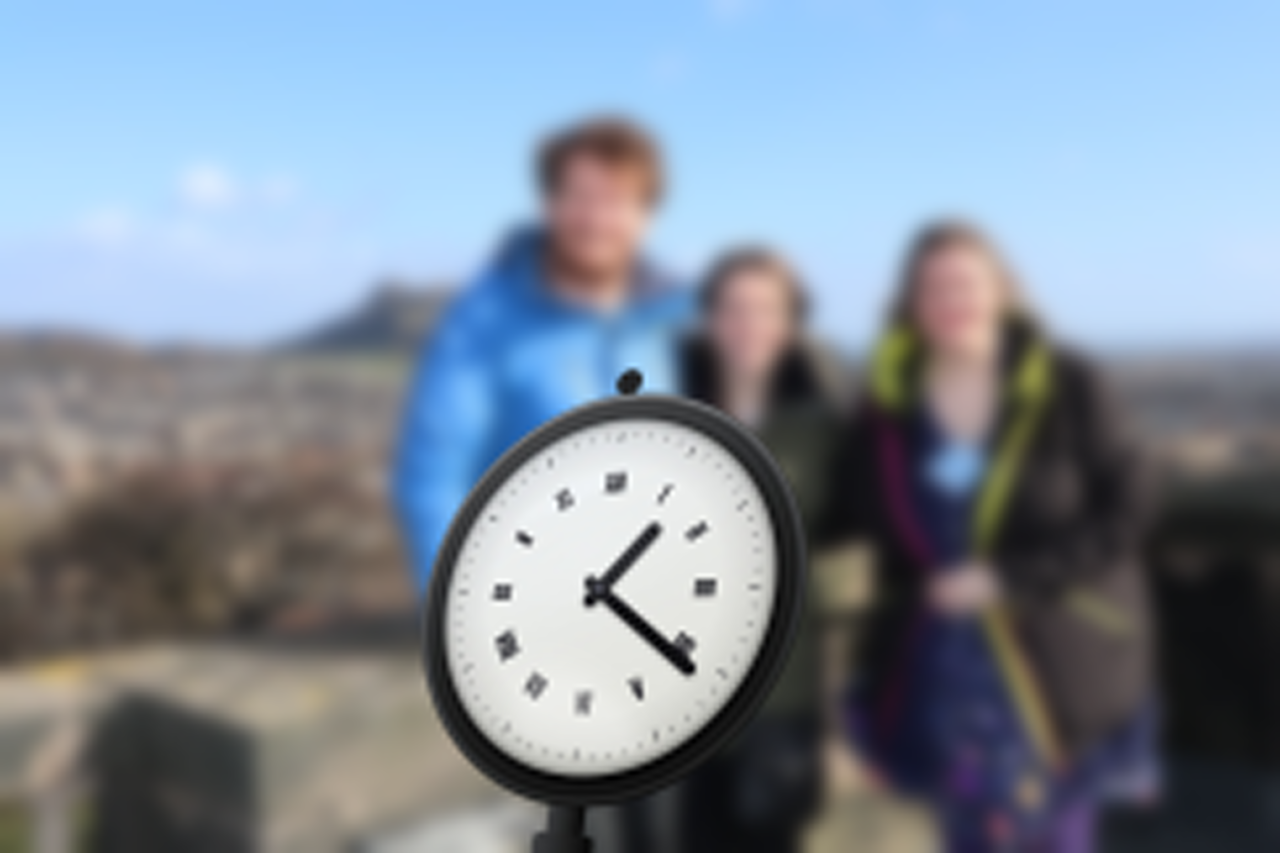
1:21
